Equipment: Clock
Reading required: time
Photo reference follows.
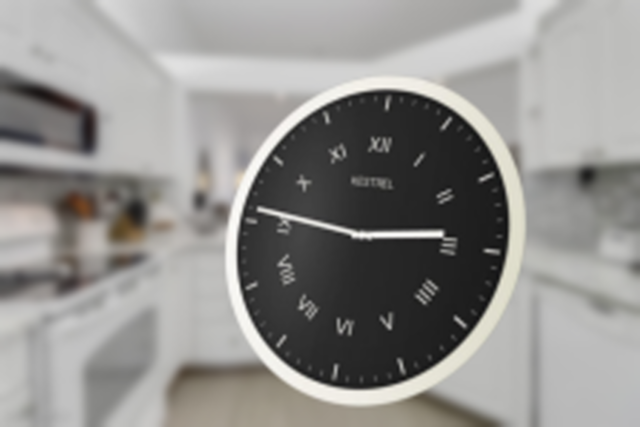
2:46
